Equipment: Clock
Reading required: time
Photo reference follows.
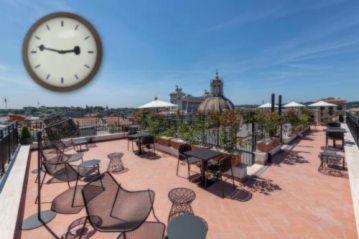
2:47
